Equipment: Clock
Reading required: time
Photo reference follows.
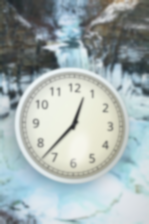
12:37
